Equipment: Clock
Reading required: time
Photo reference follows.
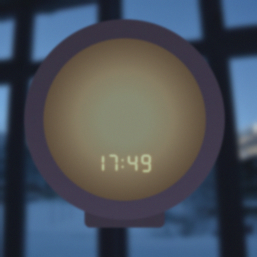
17:49
